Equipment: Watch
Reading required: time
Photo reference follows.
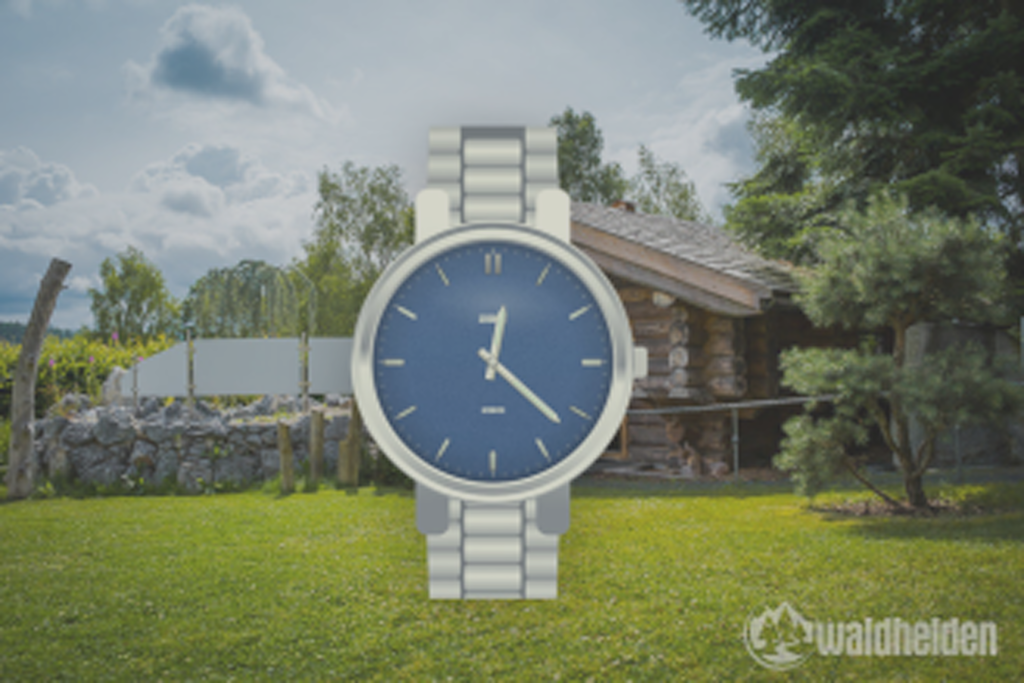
12:22
